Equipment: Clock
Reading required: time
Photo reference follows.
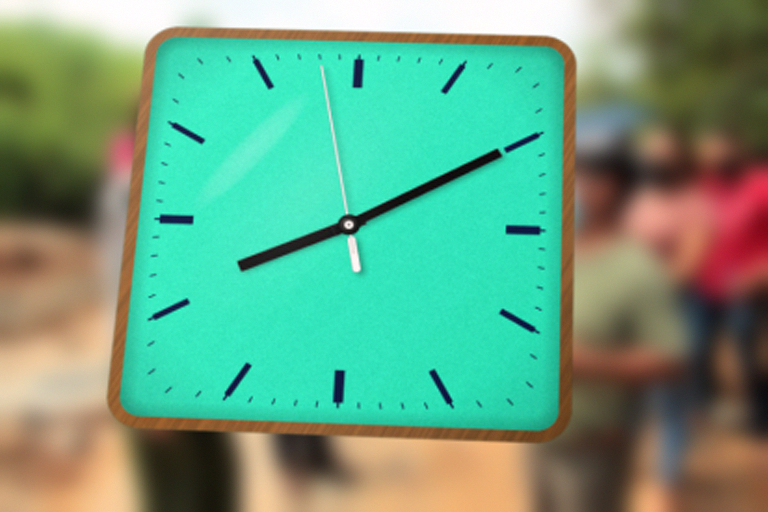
8:09:58
